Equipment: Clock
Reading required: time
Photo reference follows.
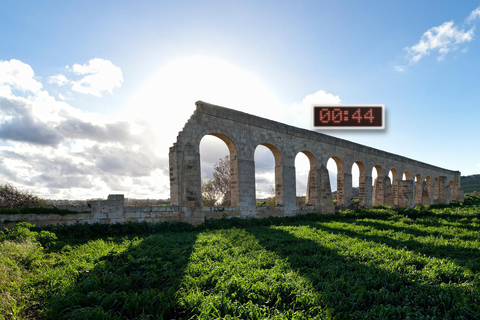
0:44
